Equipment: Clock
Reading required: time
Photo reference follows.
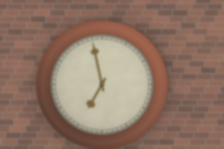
6:58
